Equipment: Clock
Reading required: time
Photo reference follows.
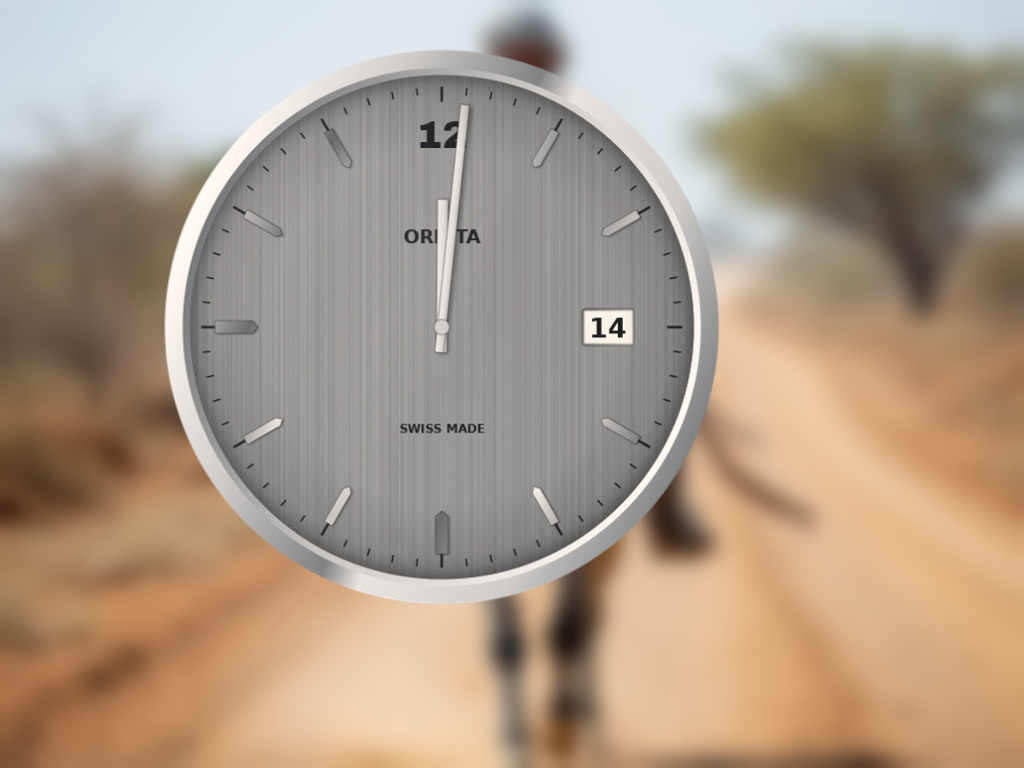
12:01
